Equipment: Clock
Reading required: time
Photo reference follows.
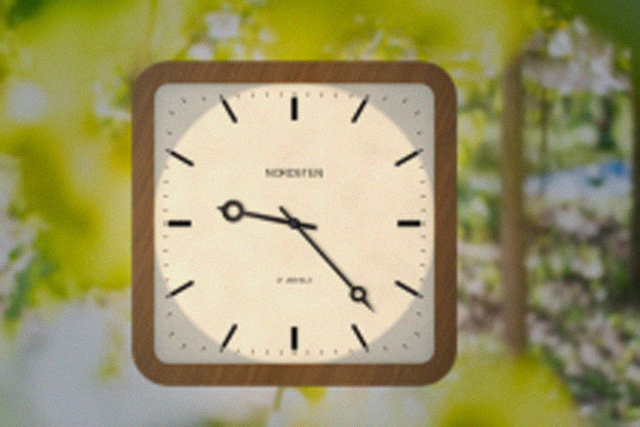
9:23
